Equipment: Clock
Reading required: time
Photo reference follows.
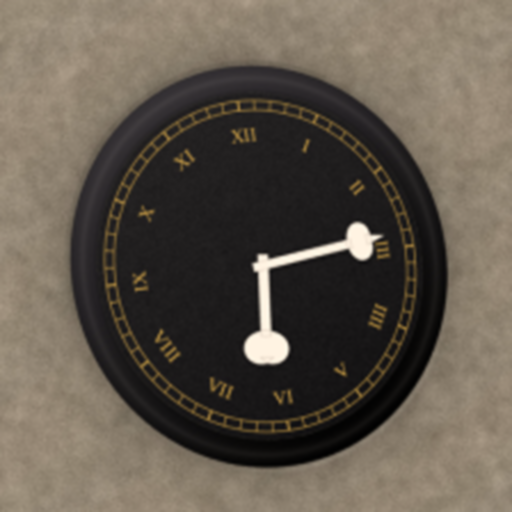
6:14
